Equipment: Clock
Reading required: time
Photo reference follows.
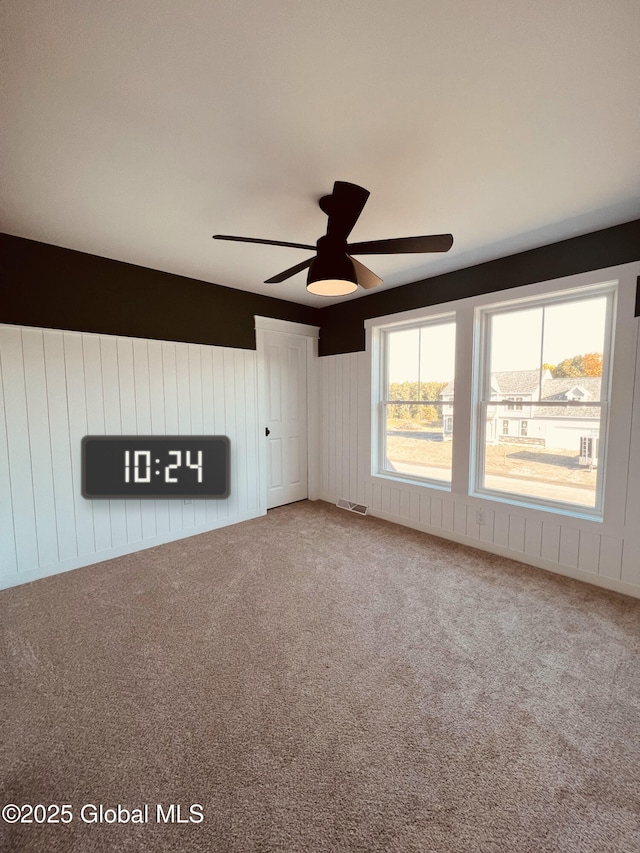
10:24
